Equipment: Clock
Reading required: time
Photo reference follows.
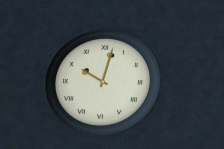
10:02
